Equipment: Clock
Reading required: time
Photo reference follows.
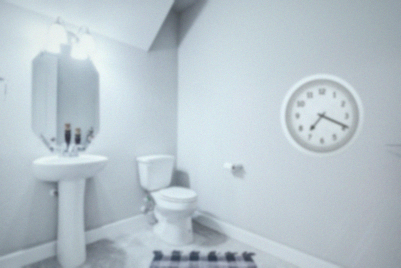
7:19
